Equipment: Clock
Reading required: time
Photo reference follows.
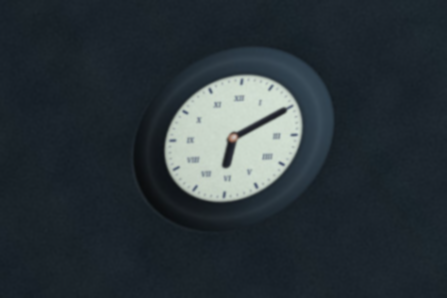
6:10
